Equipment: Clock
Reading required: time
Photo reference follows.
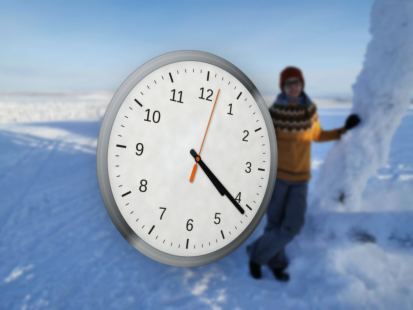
4:21:02
